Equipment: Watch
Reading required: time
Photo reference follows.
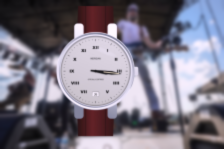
3:16
